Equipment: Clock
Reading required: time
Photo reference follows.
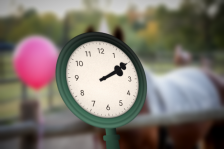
2:10
